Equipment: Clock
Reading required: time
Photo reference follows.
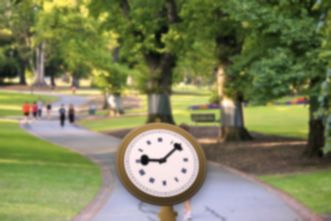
9:08
